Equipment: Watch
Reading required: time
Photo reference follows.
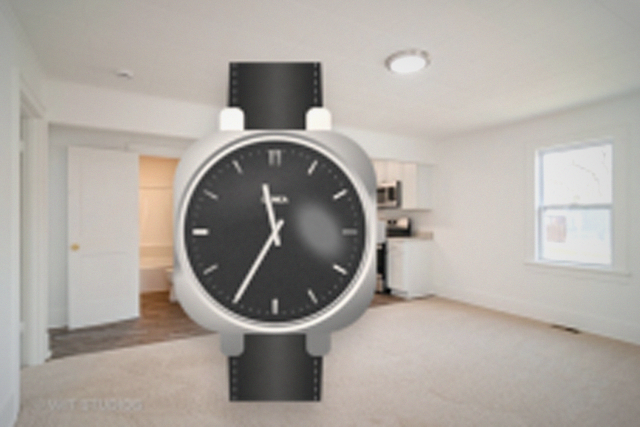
11:35
